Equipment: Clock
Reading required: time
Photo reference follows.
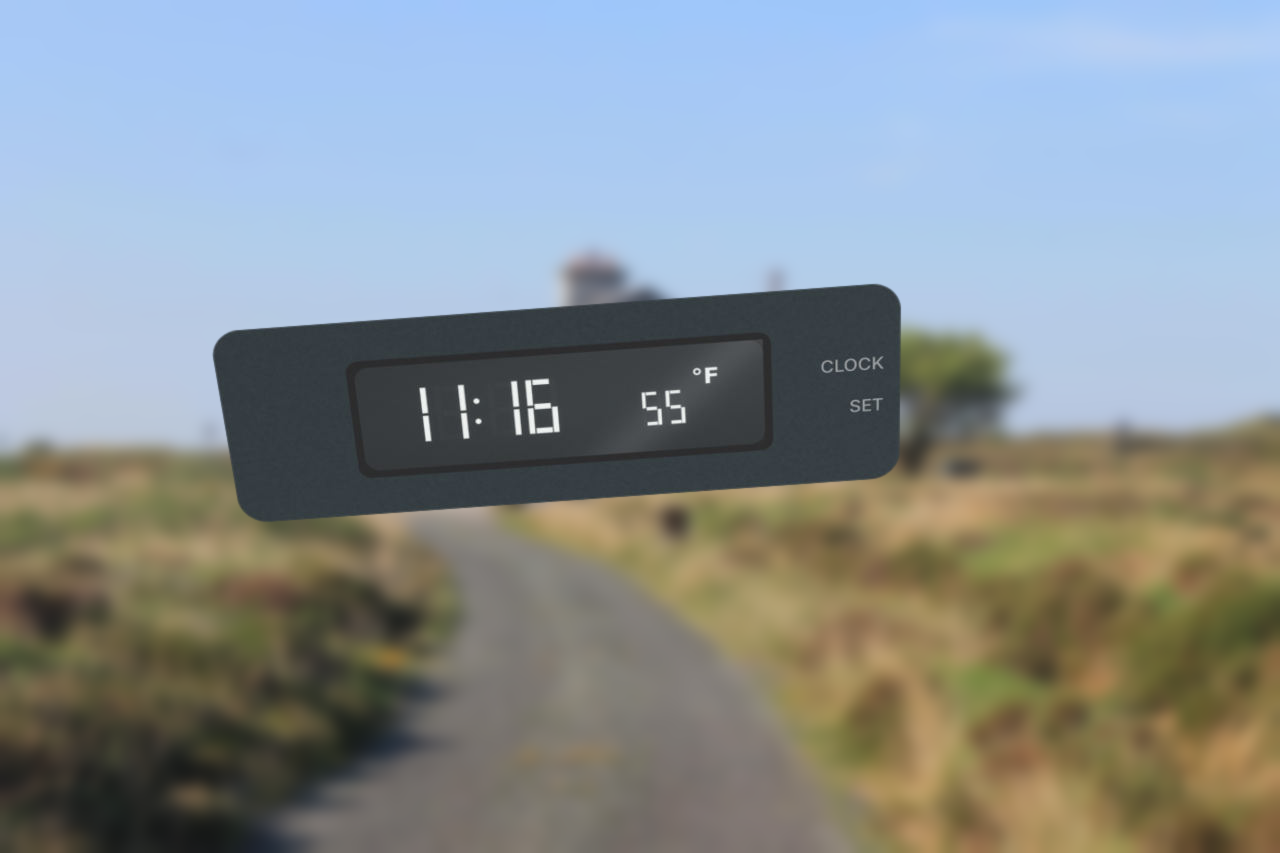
11:16
